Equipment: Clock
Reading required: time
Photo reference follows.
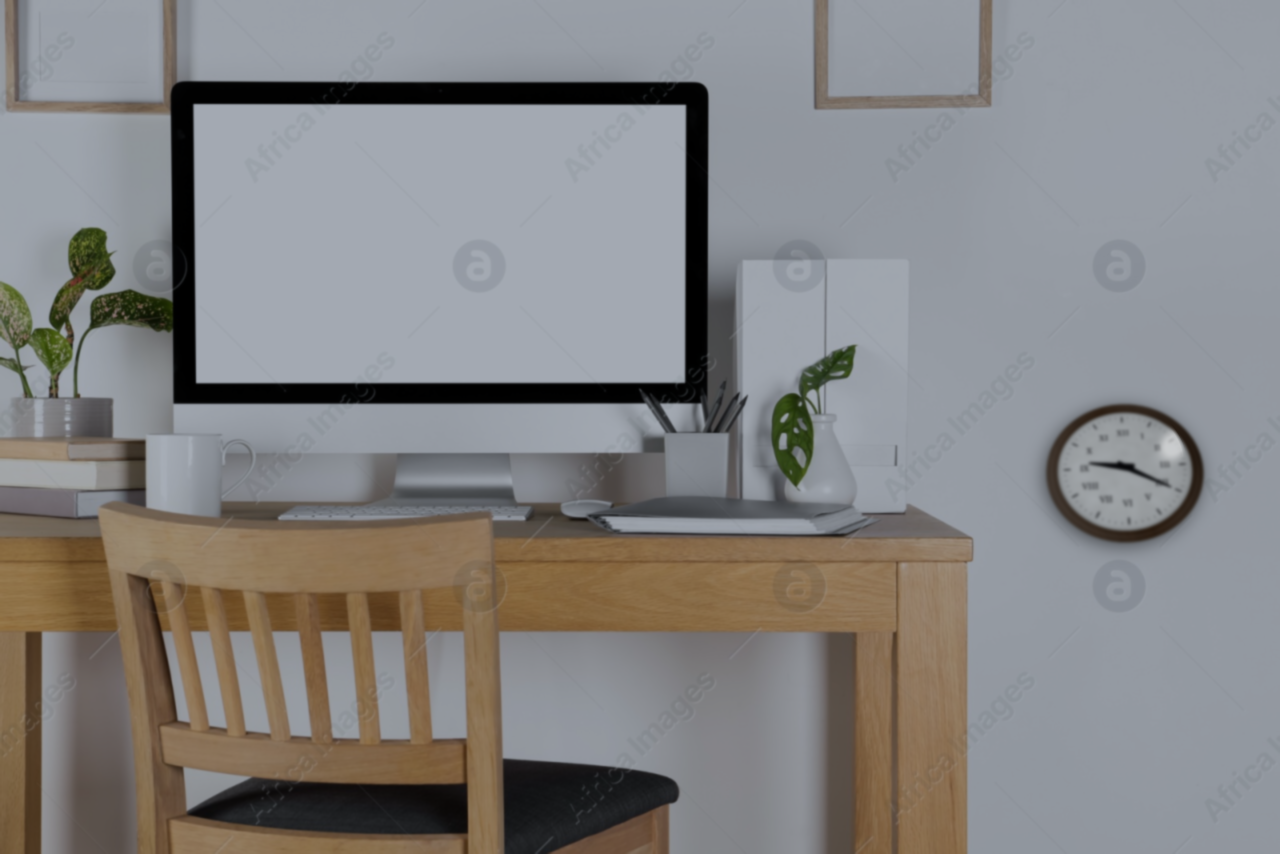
9:20
